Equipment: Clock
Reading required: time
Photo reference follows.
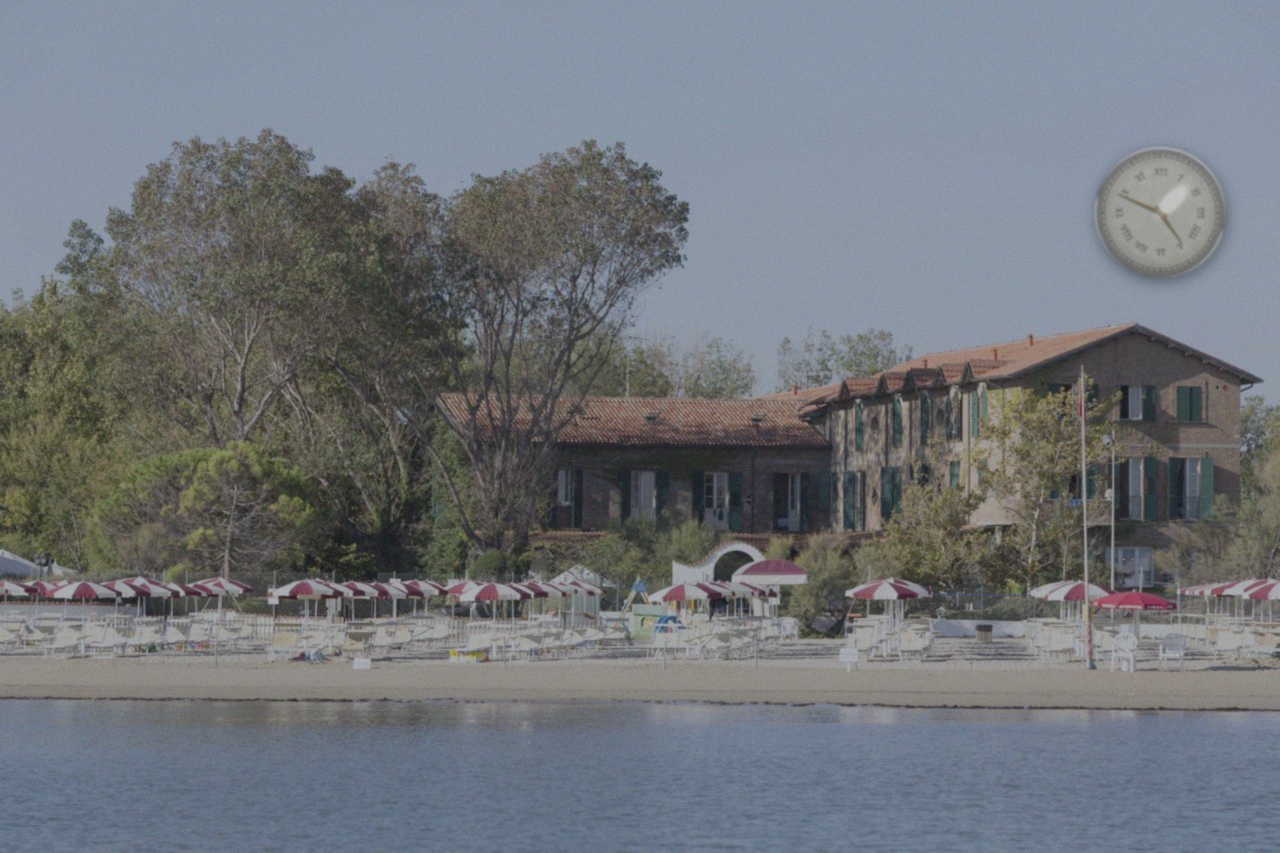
4:49
